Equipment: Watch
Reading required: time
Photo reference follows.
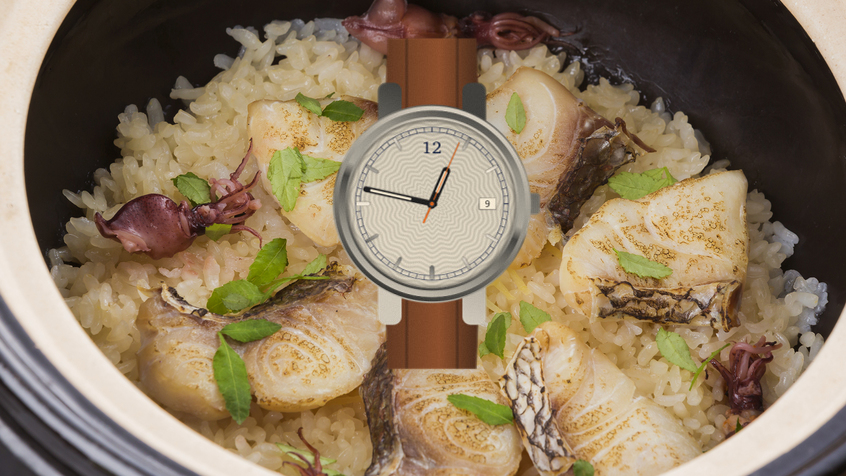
12:47:04
